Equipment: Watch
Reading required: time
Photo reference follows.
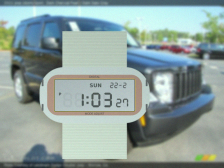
1:03:27
